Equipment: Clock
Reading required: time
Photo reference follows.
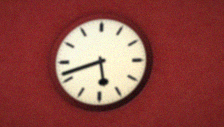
5:42
